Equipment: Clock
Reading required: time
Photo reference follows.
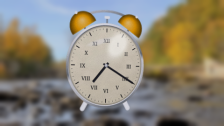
7:20
